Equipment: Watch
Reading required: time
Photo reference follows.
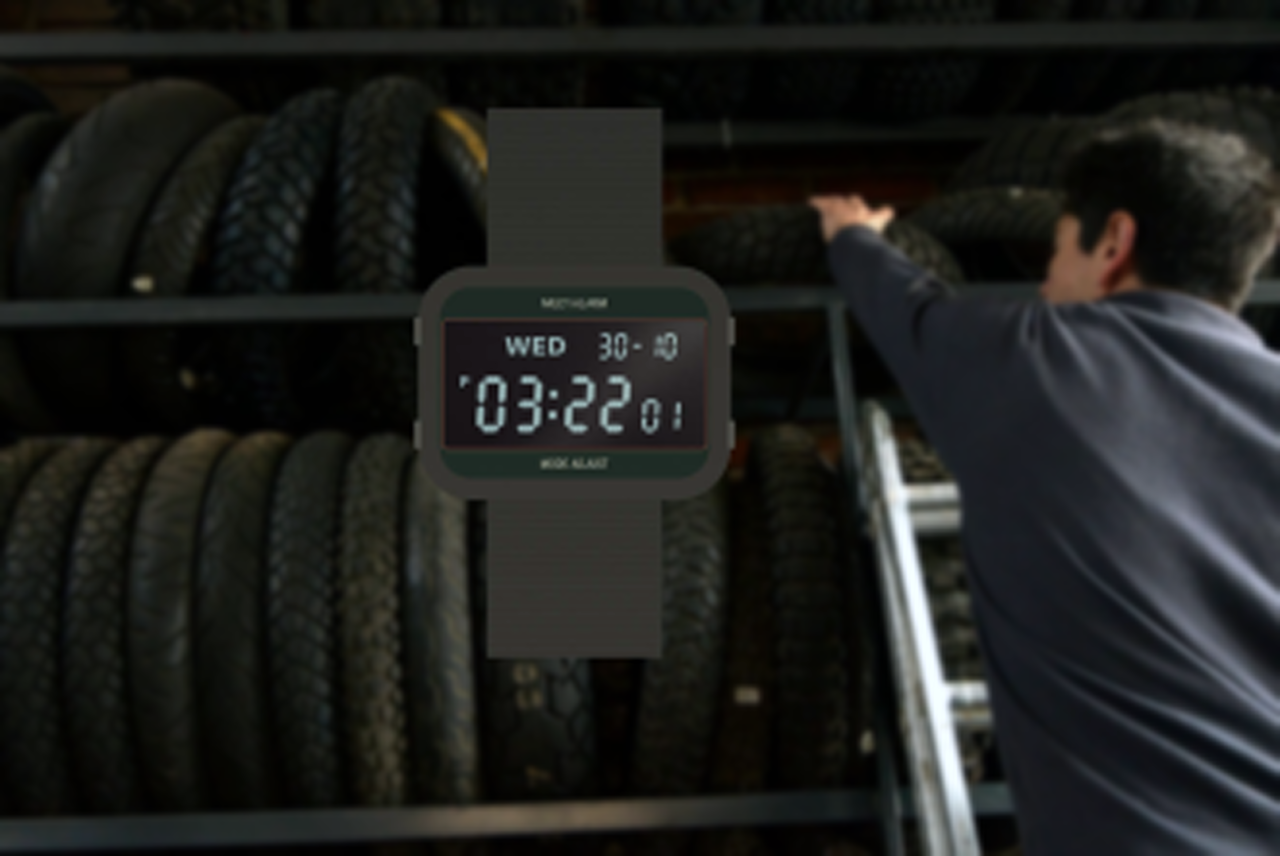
3:22:01
